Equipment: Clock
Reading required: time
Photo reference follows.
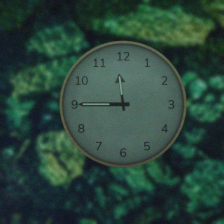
11:45
